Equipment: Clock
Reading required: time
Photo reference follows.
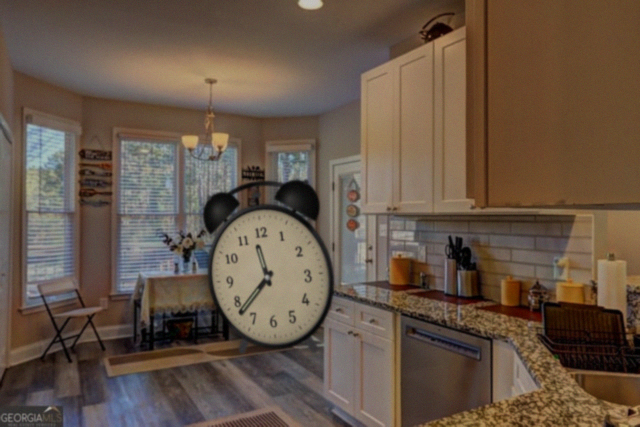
11:38
